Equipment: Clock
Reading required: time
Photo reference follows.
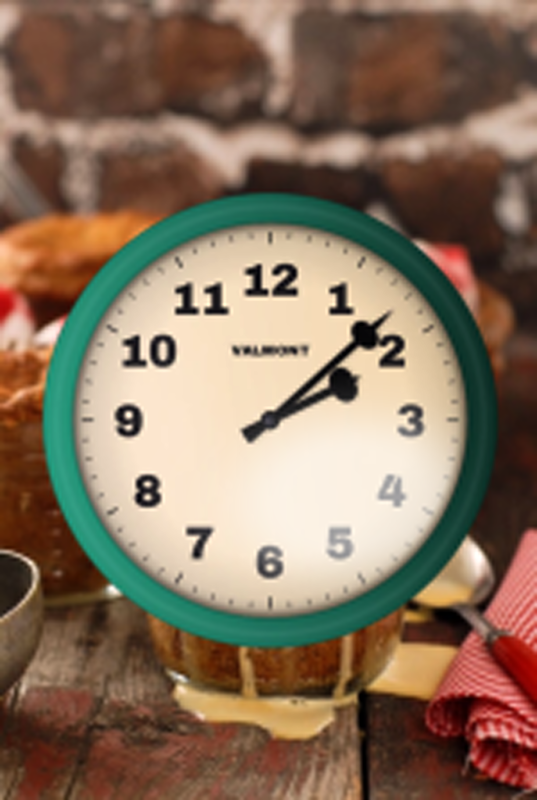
2:08
